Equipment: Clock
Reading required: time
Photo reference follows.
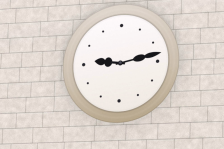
9:13
